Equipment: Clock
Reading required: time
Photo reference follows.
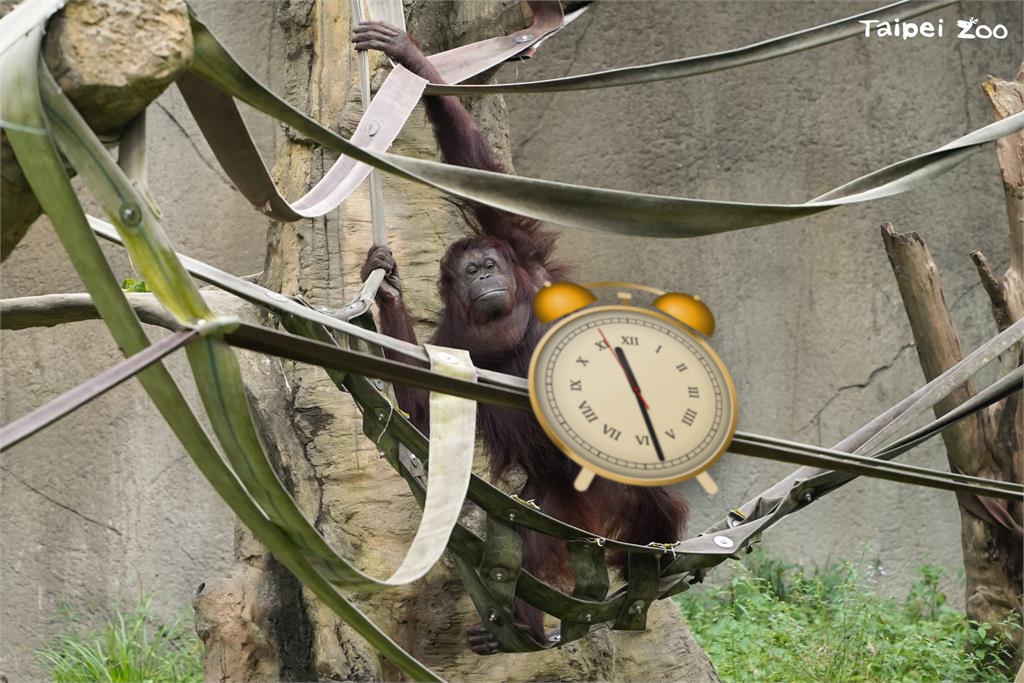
11:27:56
